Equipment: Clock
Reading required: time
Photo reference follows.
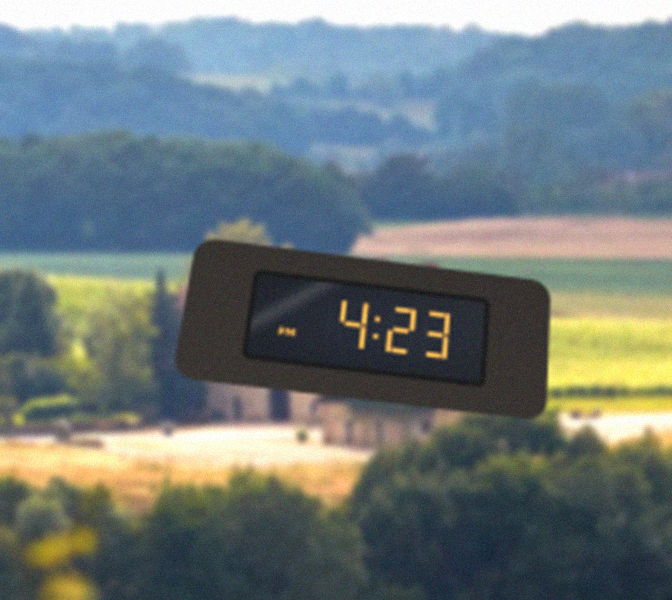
4:23
